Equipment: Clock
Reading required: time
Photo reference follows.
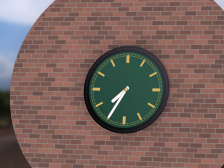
7:35
